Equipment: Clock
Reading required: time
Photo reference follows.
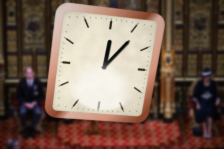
12:06
